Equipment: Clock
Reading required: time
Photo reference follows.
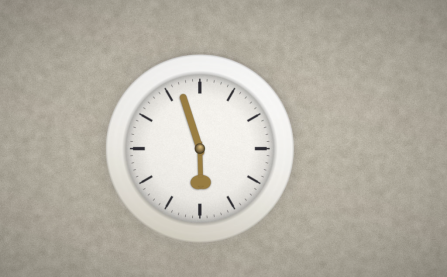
5:57
